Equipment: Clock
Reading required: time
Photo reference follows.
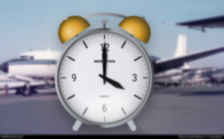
4:00
